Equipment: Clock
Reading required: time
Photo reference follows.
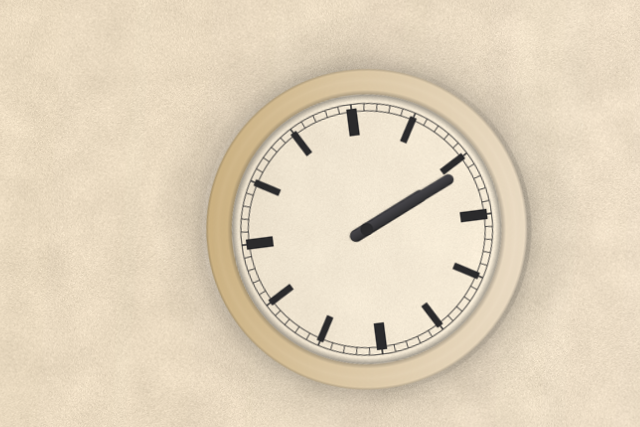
2:11
